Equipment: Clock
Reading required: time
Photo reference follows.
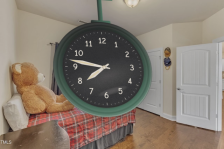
7:47
